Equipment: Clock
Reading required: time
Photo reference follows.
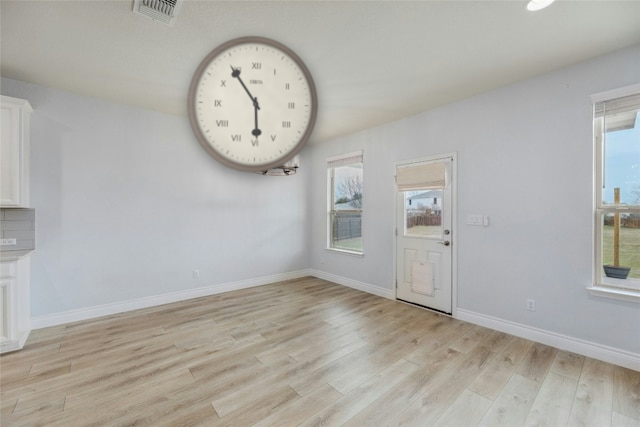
5:54
